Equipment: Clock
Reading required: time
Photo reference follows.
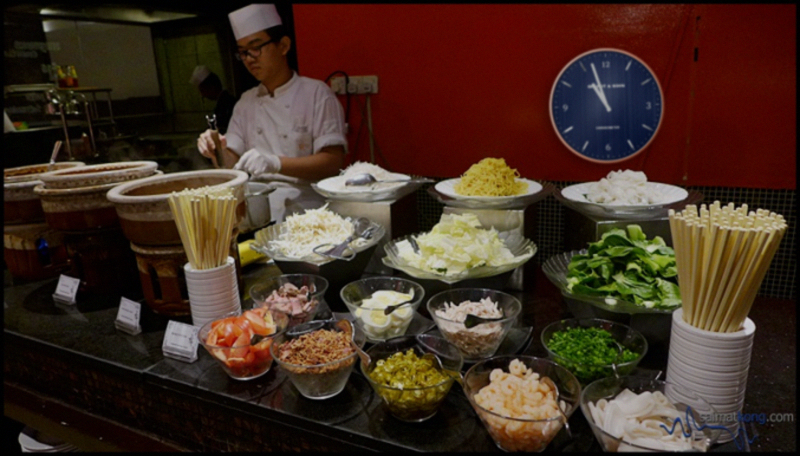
10:57
